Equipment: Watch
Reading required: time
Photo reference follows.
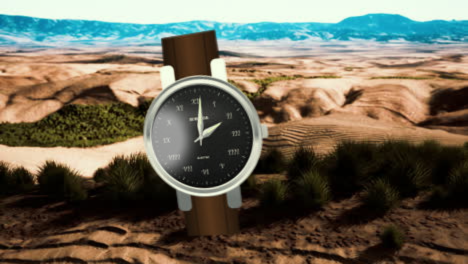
2:01
